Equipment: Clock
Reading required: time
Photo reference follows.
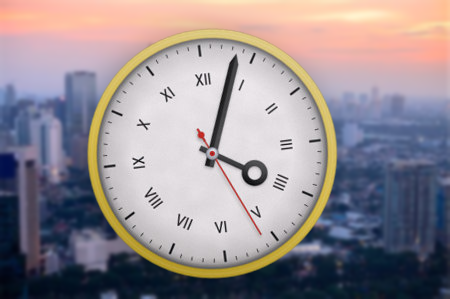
4:03:26
